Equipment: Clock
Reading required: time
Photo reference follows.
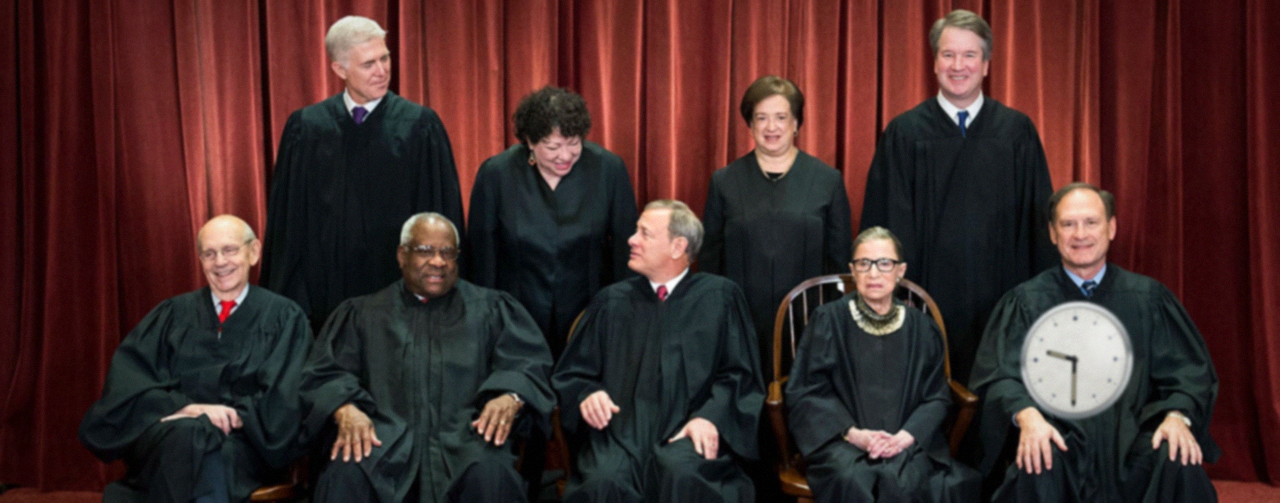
9:30
